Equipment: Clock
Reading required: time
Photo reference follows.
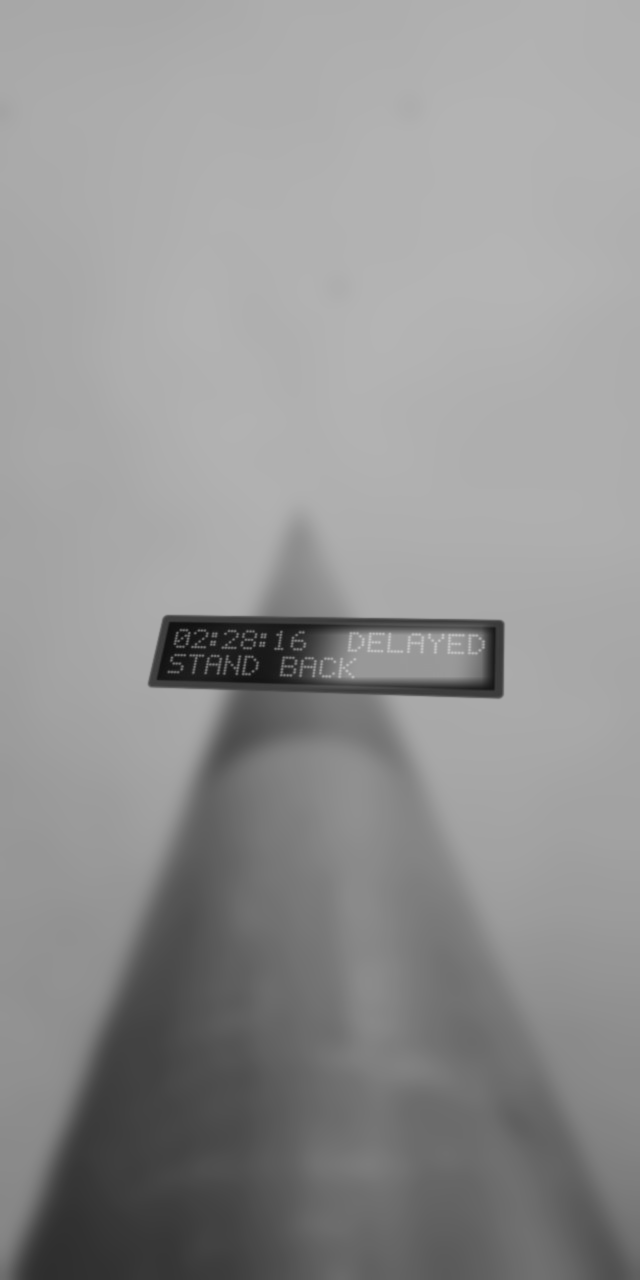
2:28:16
